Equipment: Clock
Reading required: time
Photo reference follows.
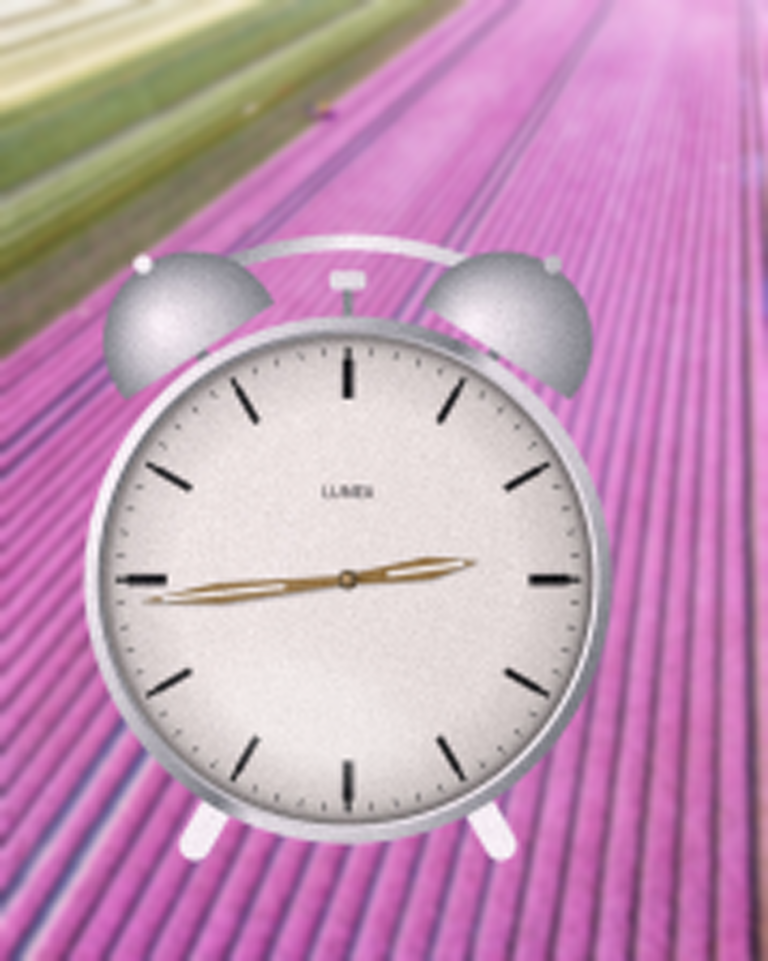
2:44
